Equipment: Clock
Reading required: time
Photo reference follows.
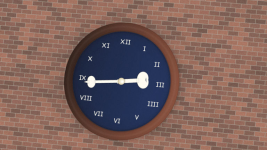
2:44
